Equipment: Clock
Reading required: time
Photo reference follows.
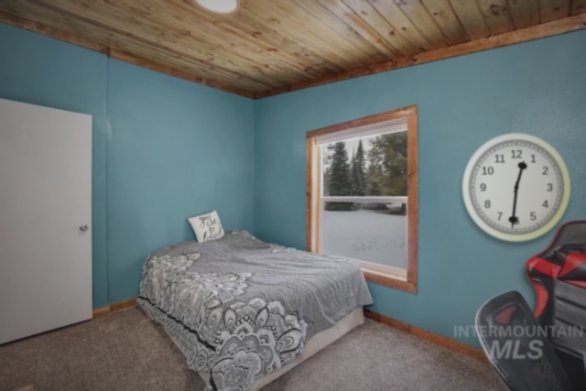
12:31
